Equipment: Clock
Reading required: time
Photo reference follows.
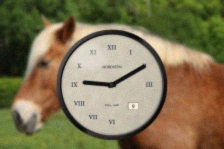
9:10
